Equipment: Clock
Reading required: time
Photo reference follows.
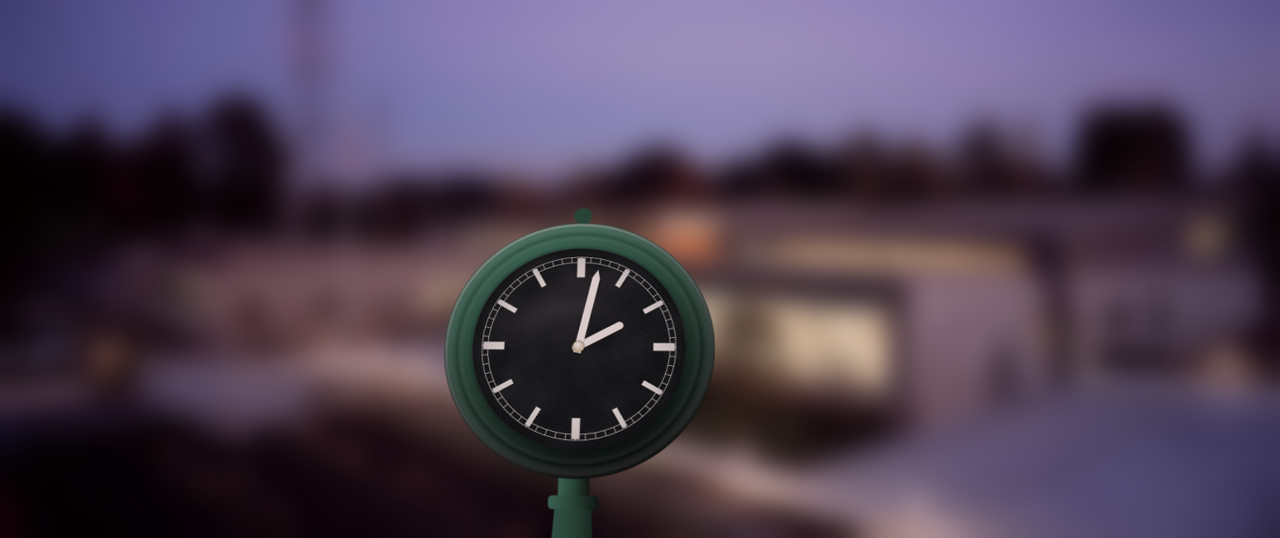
2:02
